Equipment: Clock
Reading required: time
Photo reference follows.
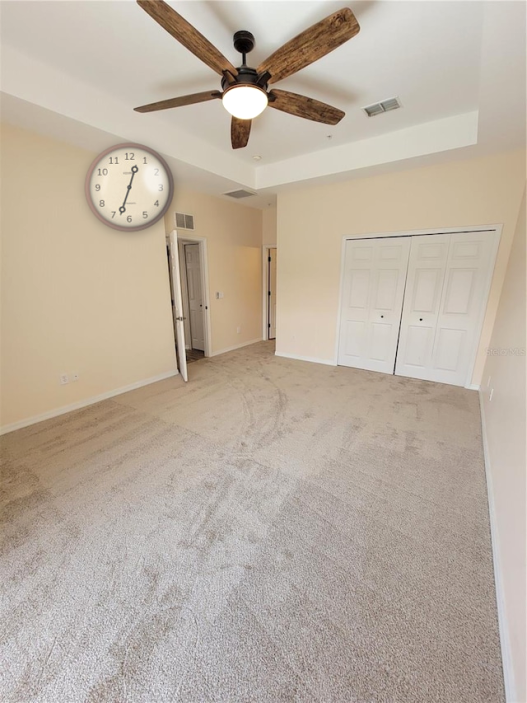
12:33
